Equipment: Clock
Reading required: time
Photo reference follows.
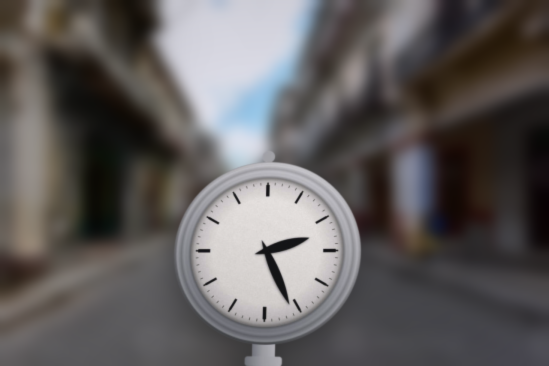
2:26
